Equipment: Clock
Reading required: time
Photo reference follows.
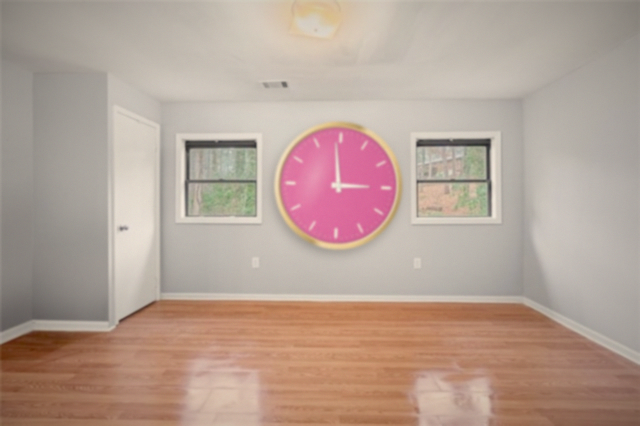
2:59
